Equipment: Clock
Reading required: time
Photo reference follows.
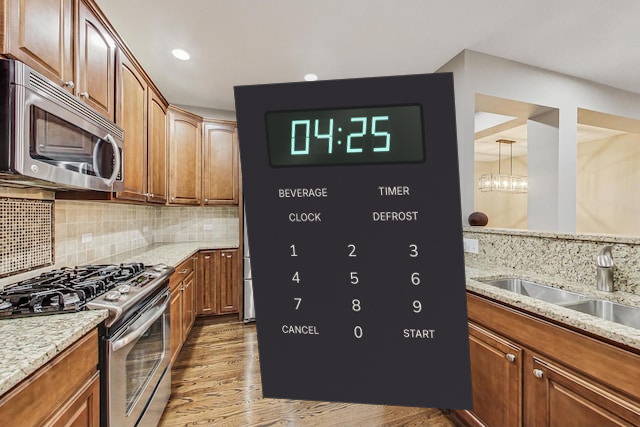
4:25
